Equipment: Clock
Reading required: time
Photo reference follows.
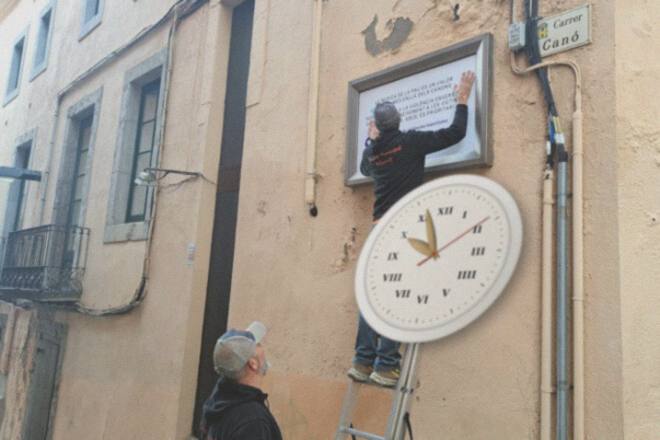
9:56:09
